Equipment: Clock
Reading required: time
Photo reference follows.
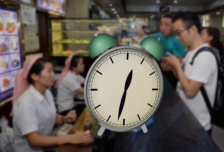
12:32
